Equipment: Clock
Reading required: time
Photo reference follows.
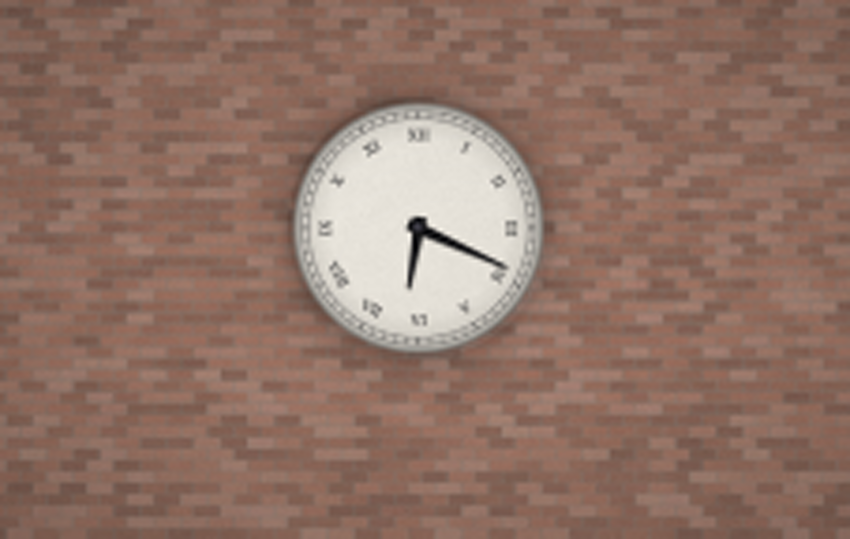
6:19
